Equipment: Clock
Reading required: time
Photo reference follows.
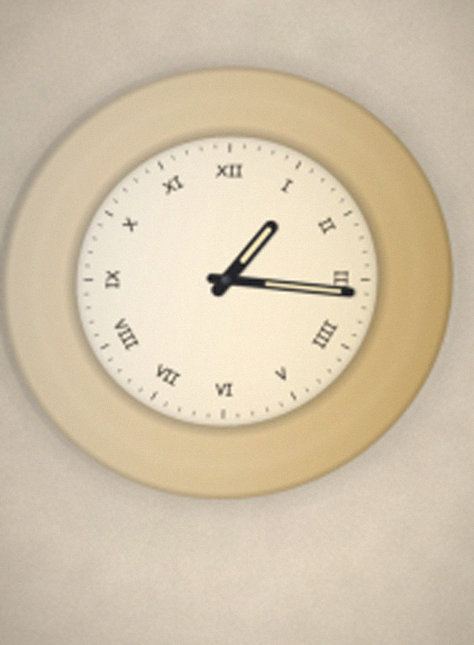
1:16
